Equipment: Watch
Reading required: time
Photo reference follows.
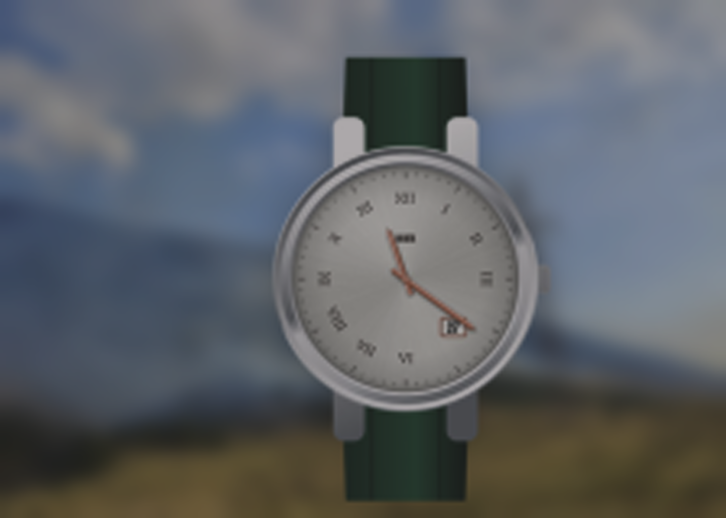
11:21
